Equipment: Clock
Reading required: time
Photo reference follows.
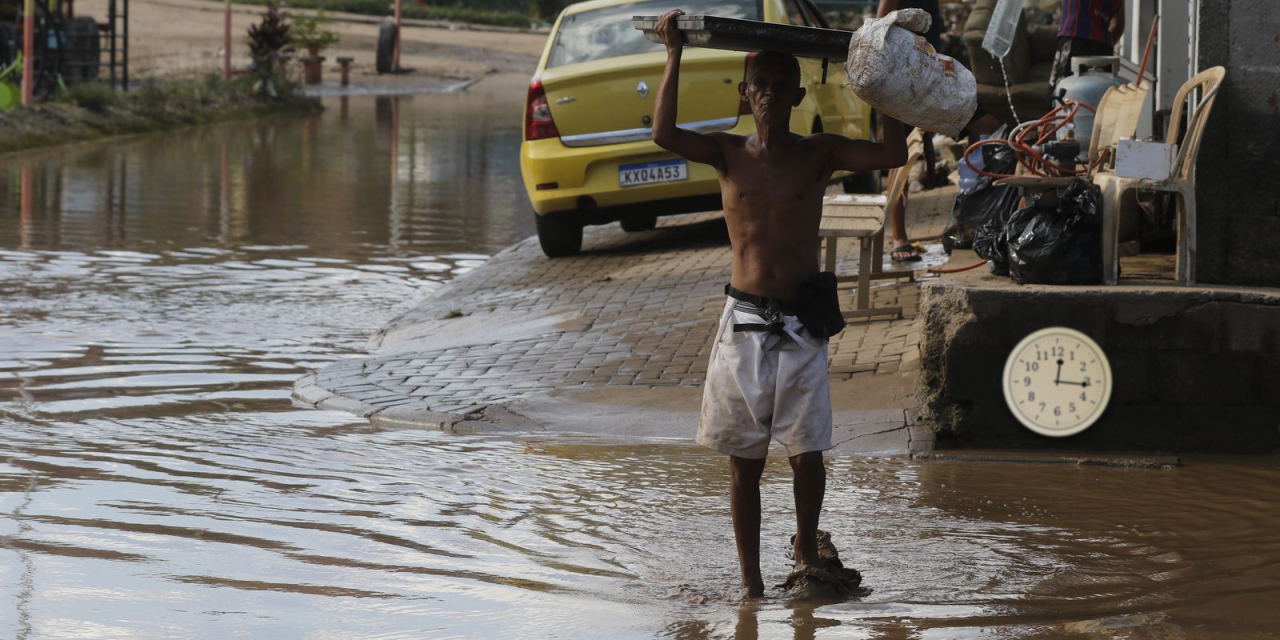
12:16
